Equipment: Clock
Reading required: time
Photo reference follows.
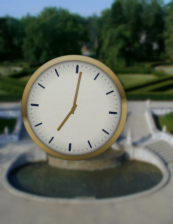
7:01
